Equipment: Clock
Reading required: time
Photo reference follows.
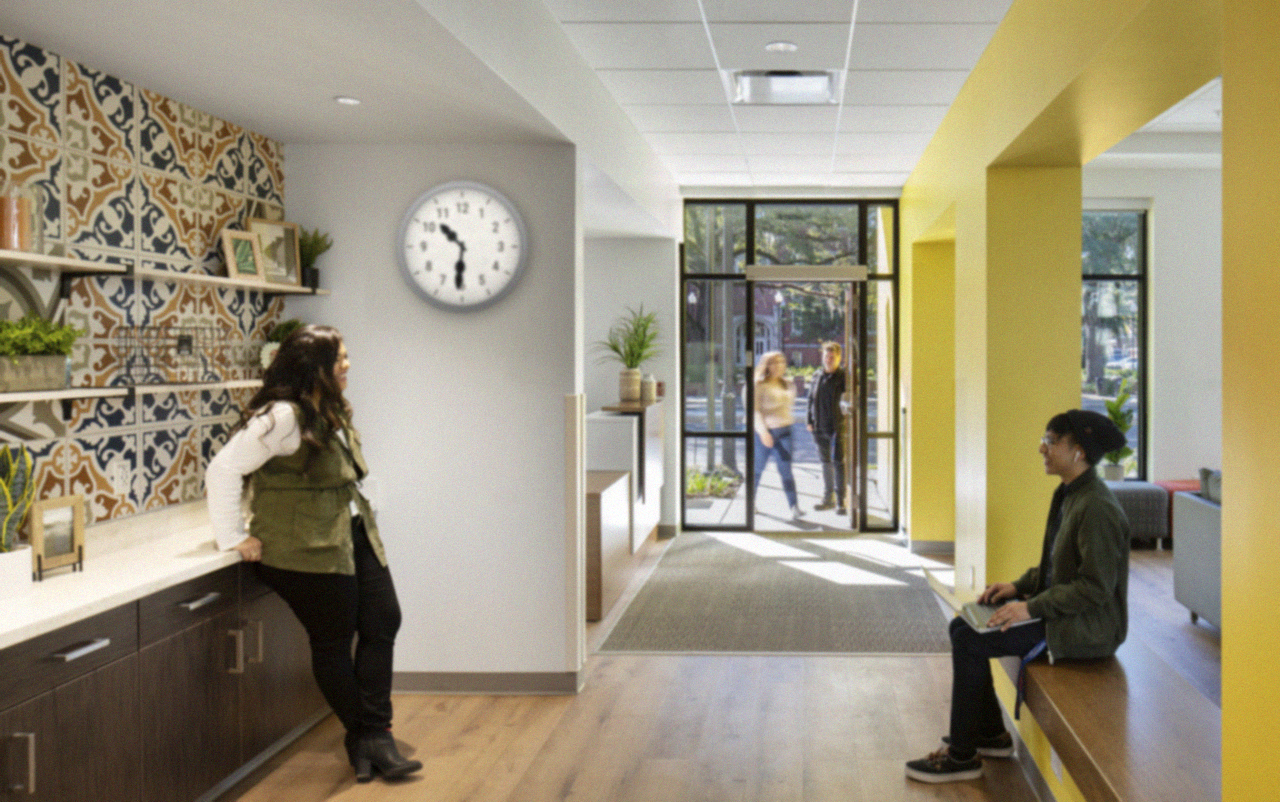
10:31
